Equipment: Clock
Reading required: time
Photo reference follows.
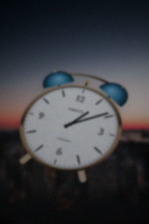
1:09
